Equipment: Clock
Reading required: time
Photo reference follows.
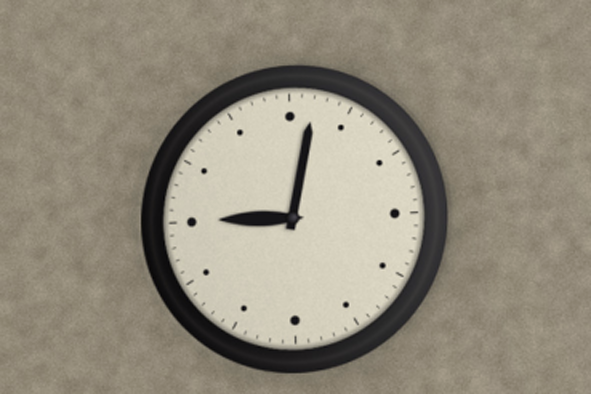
9:02
